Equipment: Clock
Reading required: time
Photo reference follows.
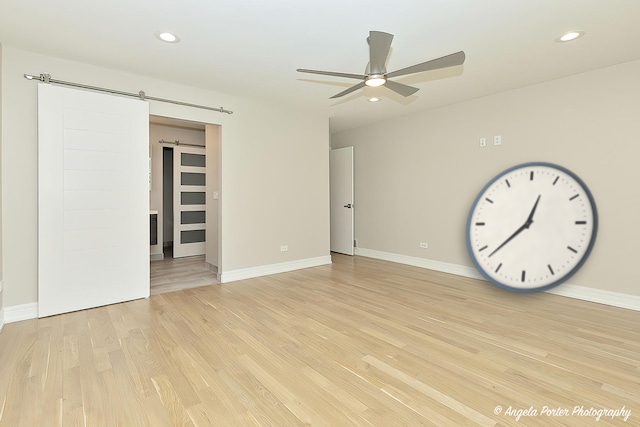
12:38
